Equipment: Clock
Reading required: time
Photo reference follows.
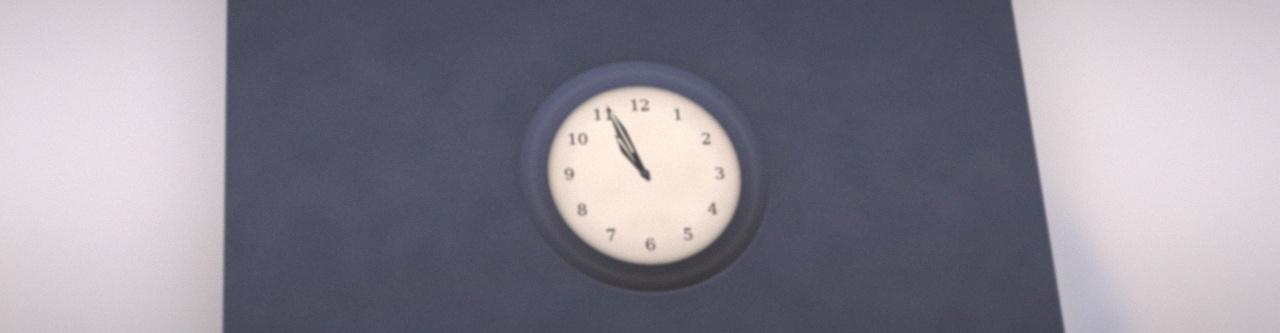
10:56
